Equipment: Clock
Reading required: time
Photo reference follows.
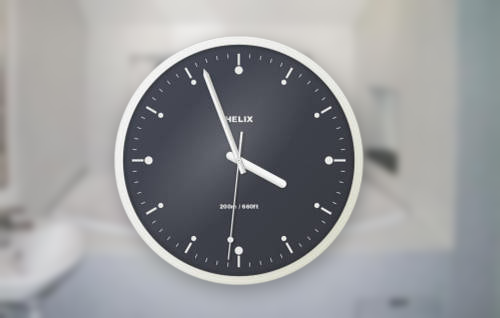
3:56:31
